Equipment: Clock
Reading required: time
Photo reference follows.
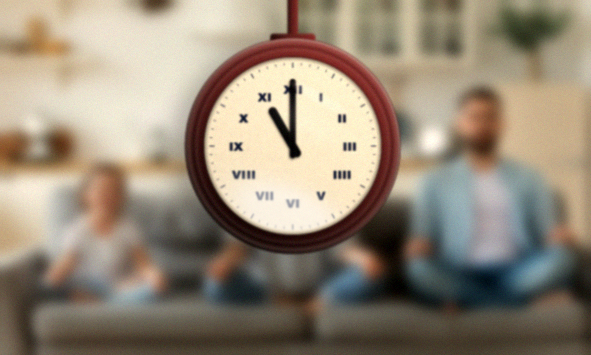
11:00
